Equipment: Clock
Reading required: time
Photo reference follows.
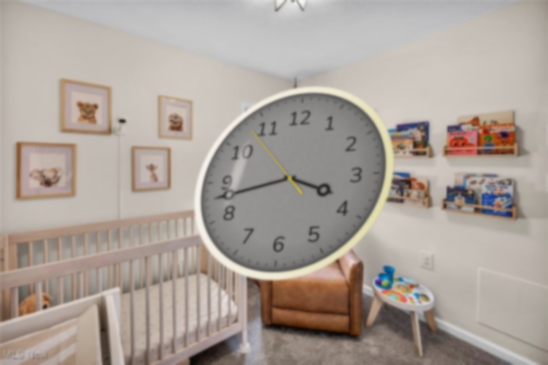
3:42:53
